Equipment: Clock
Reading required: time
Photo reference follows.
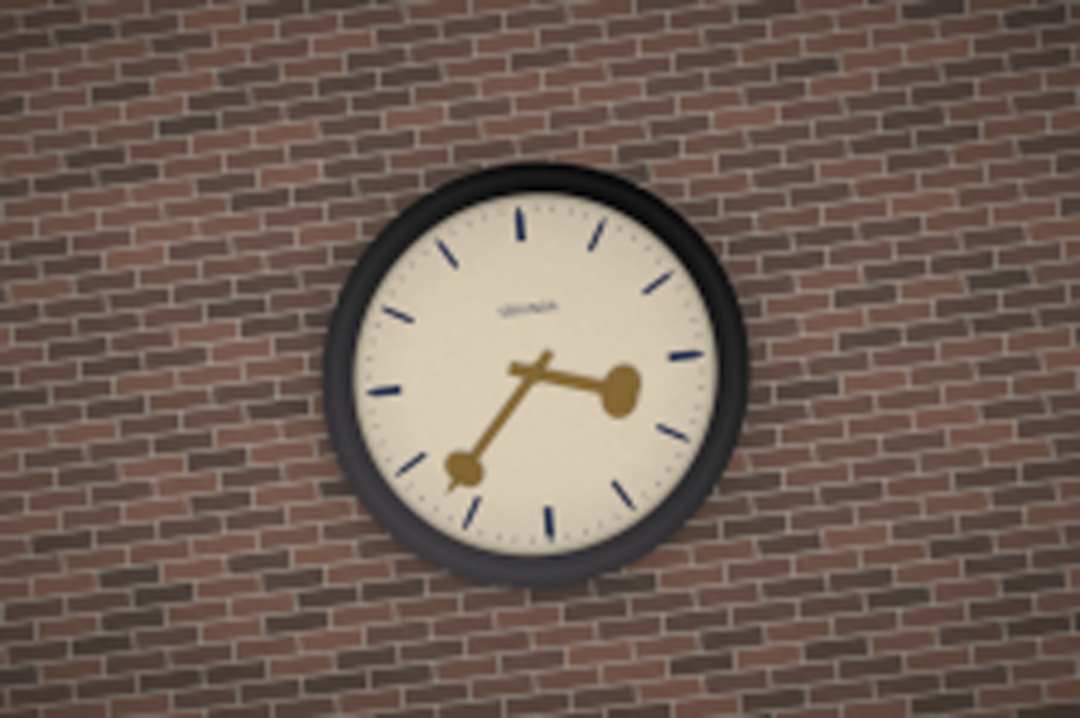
3:37
